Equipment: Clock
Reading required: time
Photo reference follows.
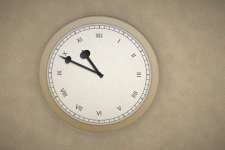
10:49
